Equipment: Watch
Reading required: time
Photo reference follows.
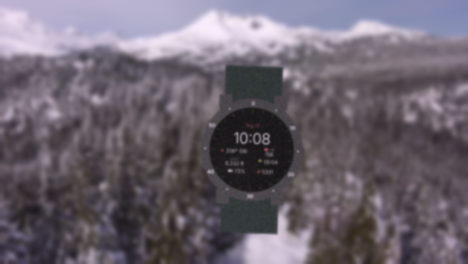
10:08
